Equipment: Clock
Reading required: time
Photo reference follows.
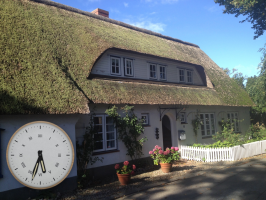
5:33
